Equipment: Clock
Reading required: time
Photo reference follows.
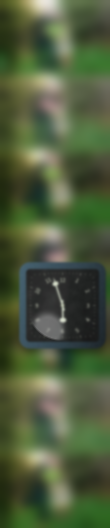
5:57
